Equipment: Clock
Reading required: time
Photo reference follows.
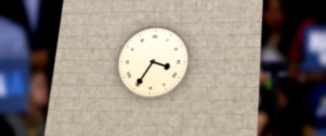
3:35
